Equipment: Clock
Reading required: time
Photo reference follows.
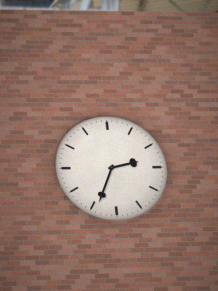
2:34
